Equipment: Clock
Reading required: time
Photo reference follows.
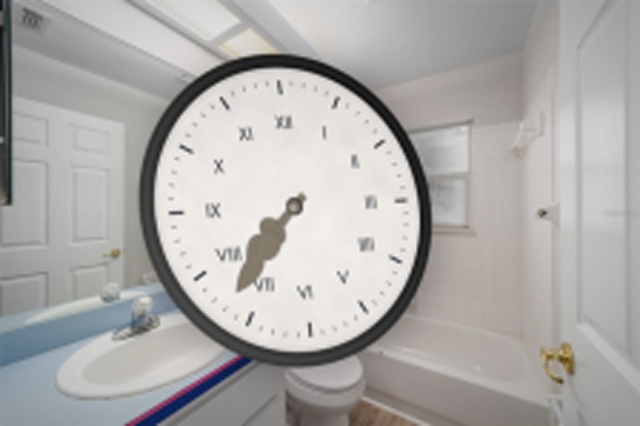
7:37
